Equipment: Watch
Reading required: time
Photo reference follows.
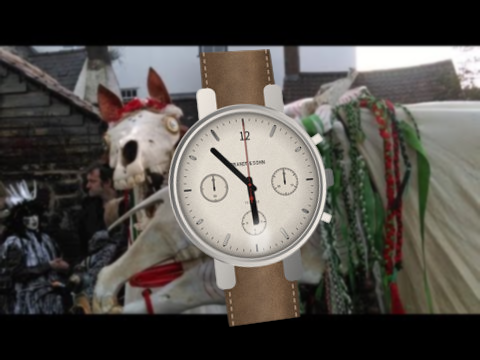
5:53
